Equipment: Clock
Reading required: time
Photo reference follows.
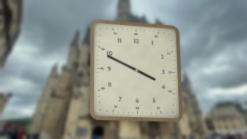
3:49
